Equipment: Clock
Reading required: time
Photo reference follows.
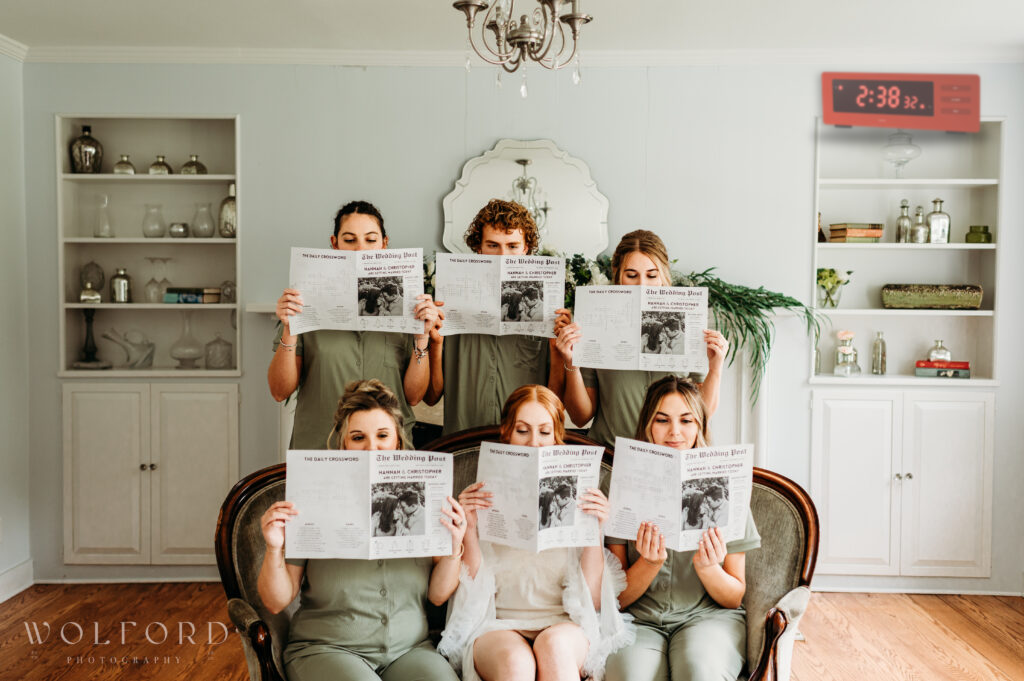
2:38:32
